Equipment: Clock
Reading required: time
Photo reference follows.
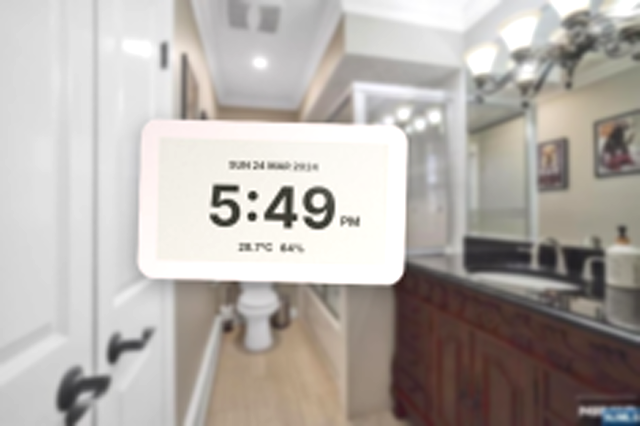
5:49
